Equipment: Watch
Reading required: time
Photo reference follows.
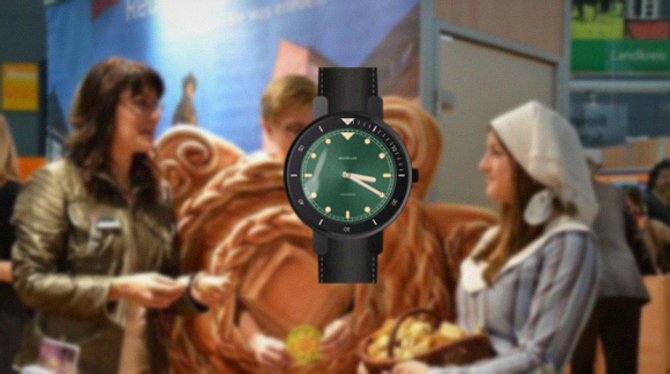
3:20
